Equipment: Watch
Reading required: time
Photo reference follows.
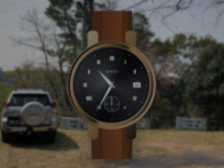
10:35
